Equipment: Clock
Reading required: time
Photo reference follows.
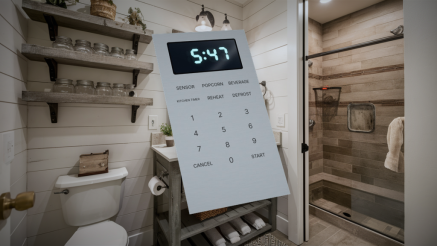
5:47
